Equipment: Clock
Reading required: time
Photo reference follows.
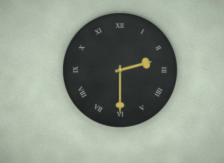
2:30
